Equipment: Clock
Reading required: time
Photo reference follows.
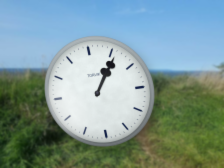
1:06
